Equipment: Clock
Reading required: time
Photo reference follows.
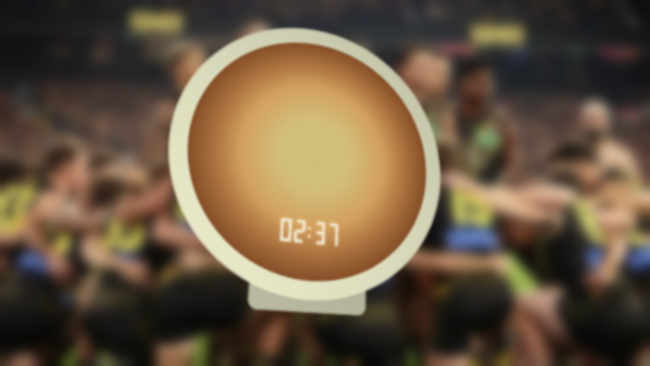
2:37
